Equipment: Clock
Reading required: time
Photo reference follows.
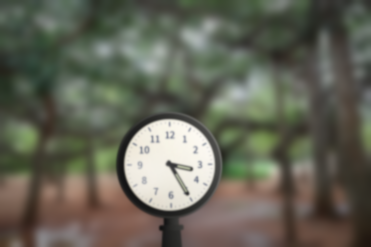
3:25
